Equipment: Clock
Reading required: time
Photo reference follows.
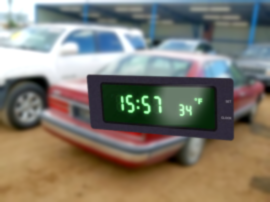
15:57
